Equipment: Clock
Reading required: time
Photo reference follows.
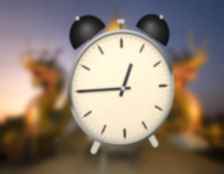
12:45
